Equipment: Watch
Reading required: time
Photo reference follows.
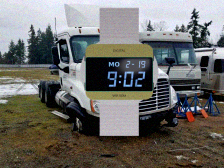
9:02
